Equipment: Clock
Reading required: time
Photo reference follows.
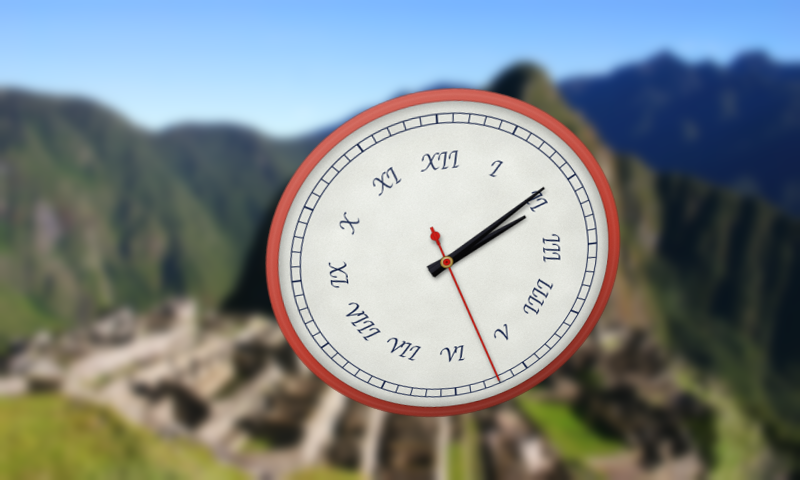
2:09:27
